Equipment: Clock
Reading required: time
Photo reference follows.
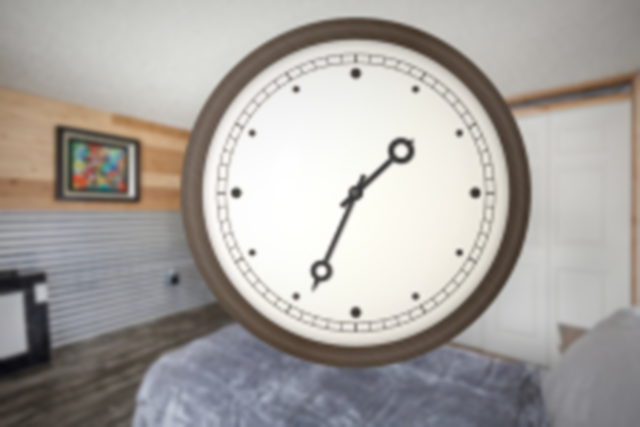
1:34
